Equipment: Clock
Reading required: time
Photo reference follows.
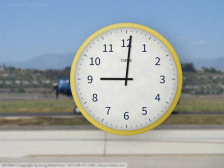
9:01
